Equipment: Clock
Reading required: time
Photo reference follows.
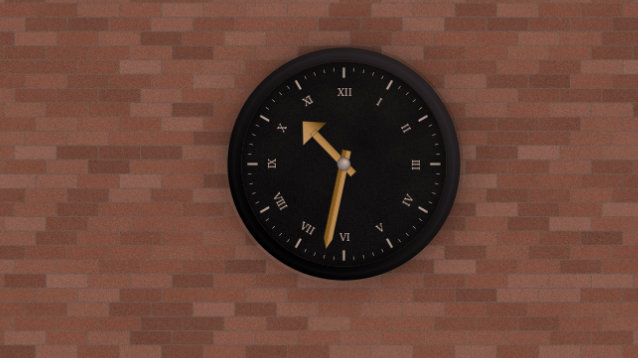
10:32
